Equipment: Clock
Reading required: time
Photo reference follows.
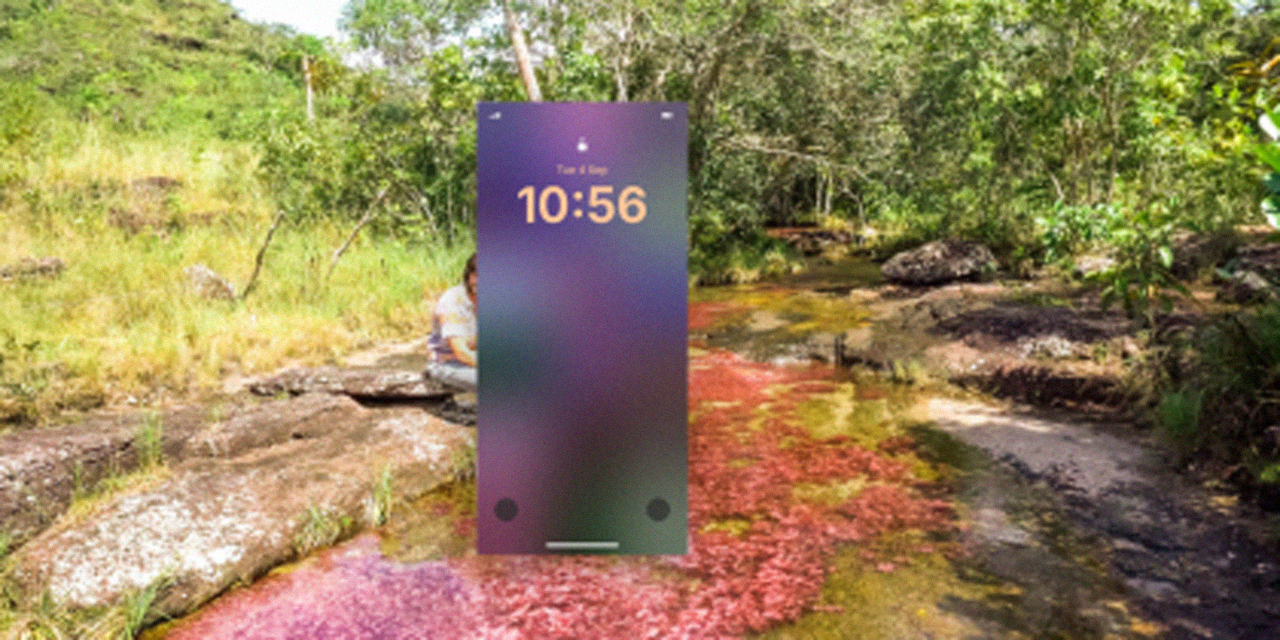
10:56
